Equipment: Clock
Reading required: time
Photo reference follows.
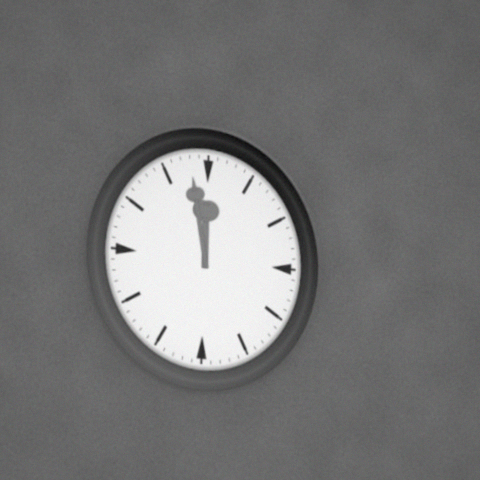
11:58
